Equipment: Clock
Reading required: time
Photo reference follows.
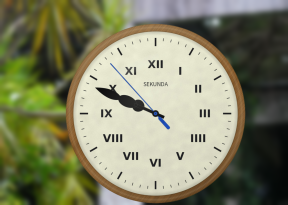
9:48:53
